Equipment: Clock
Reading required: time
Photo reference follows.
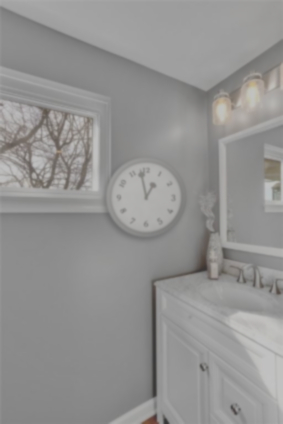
12:58
